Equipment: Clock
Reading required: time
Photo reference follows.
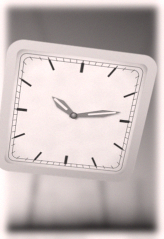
10:13
